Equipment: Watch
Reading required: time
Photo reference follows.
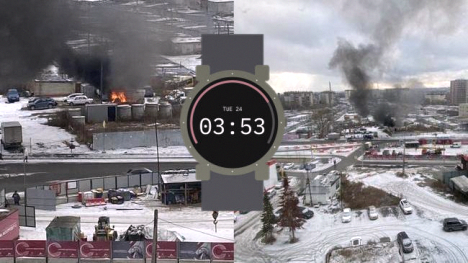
3:53
